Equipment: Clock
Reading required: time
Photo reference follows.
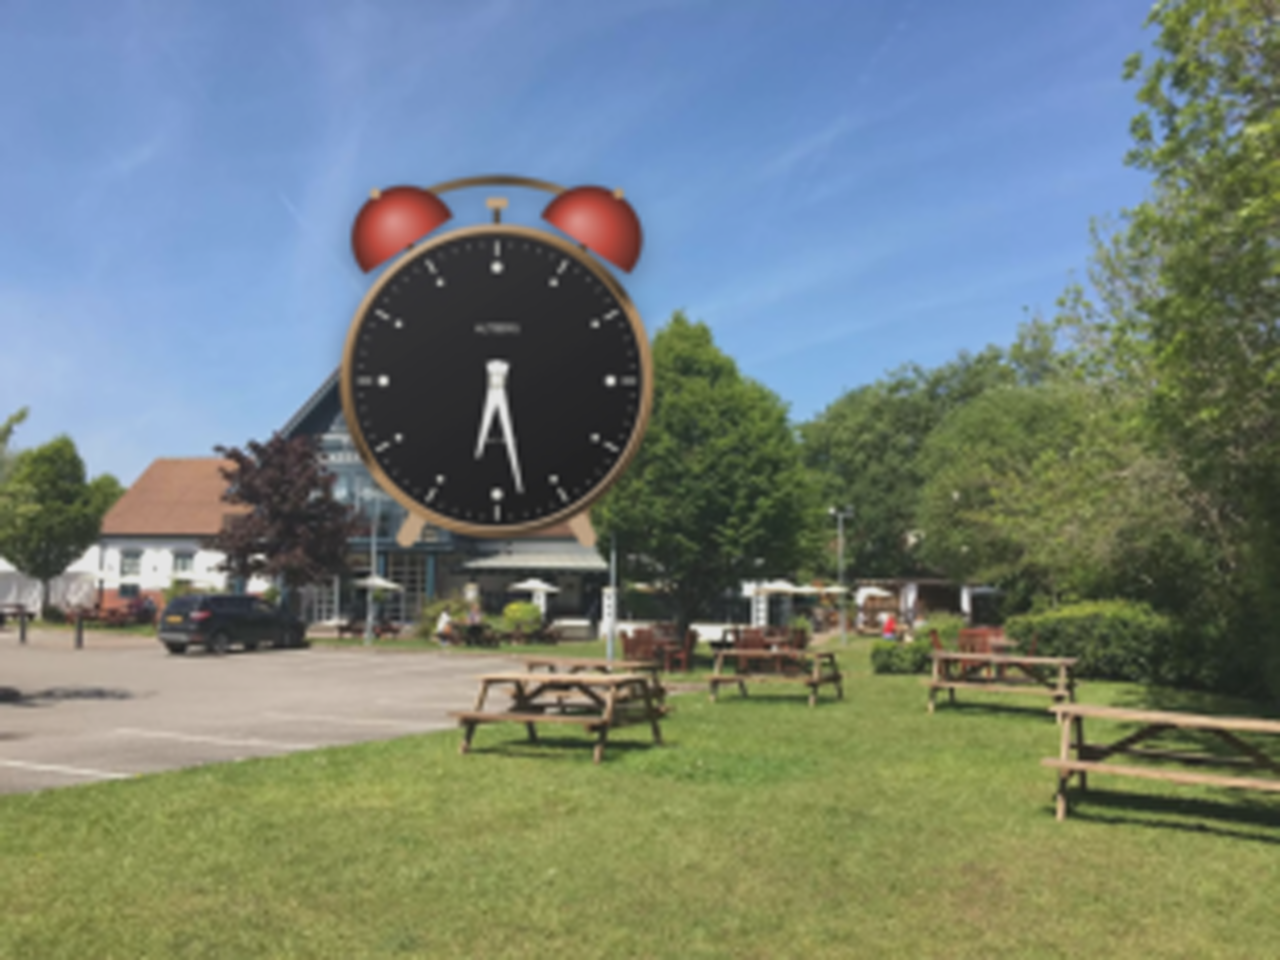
6:28
